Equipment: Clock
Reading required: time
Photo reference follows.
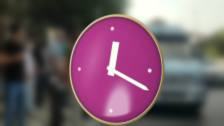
12:19
